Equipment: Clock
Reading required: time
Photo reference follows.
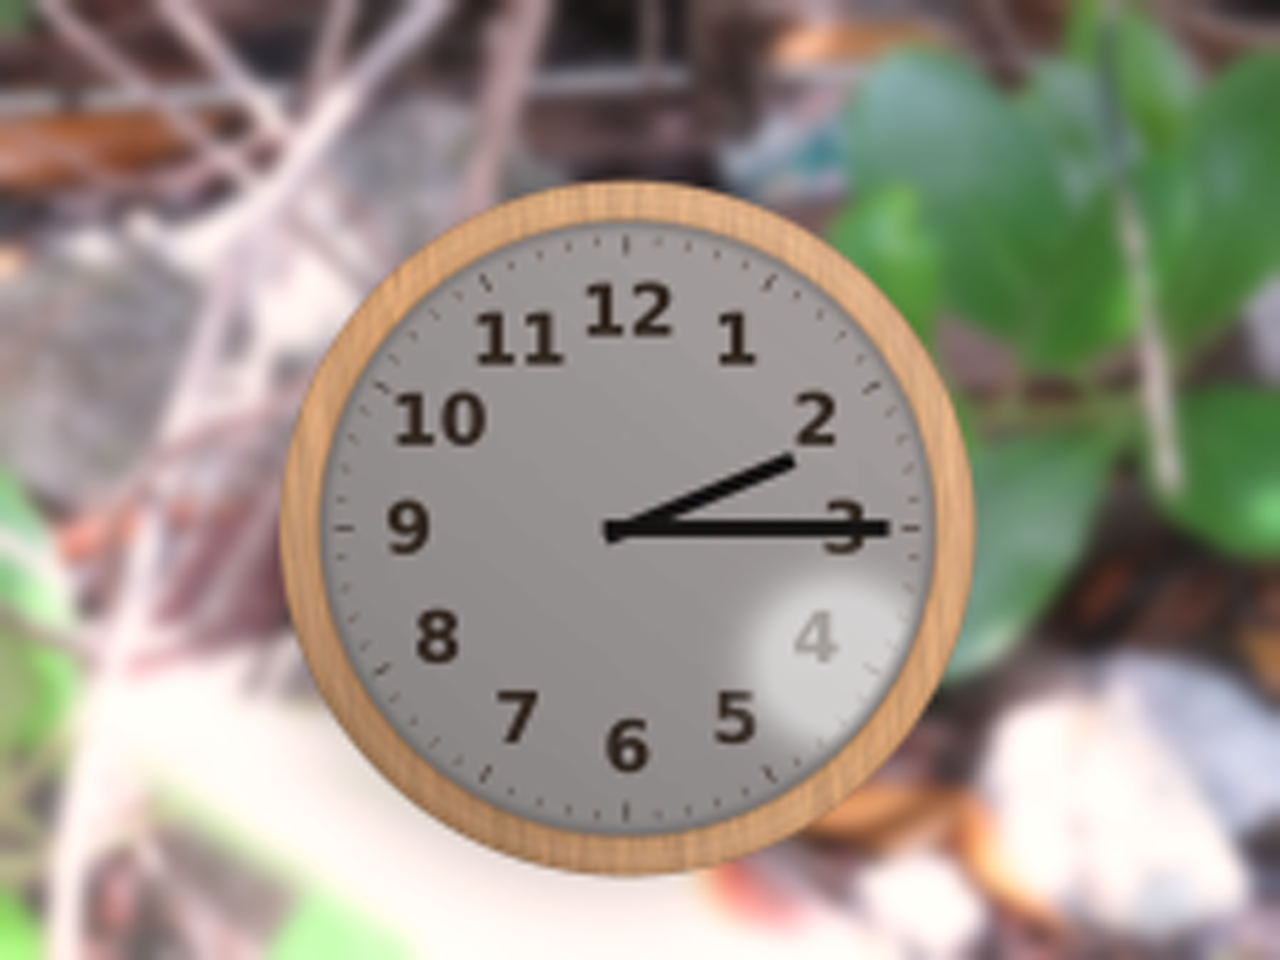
2:15
